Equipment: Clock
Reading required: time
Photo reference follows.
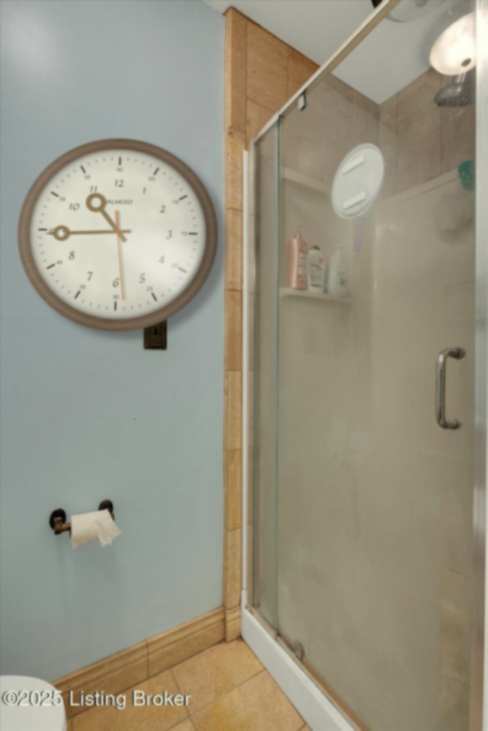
10:44:29
